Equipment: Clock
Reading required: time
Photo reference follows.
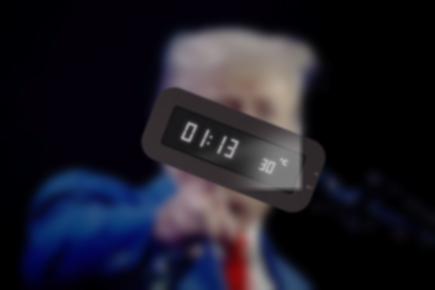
1:13
